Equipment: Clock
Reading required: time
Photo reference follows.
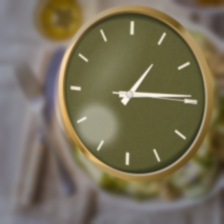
1:14:15
